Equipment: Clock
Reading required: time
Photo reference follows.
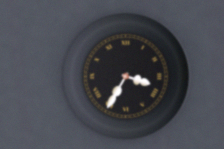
3:35
